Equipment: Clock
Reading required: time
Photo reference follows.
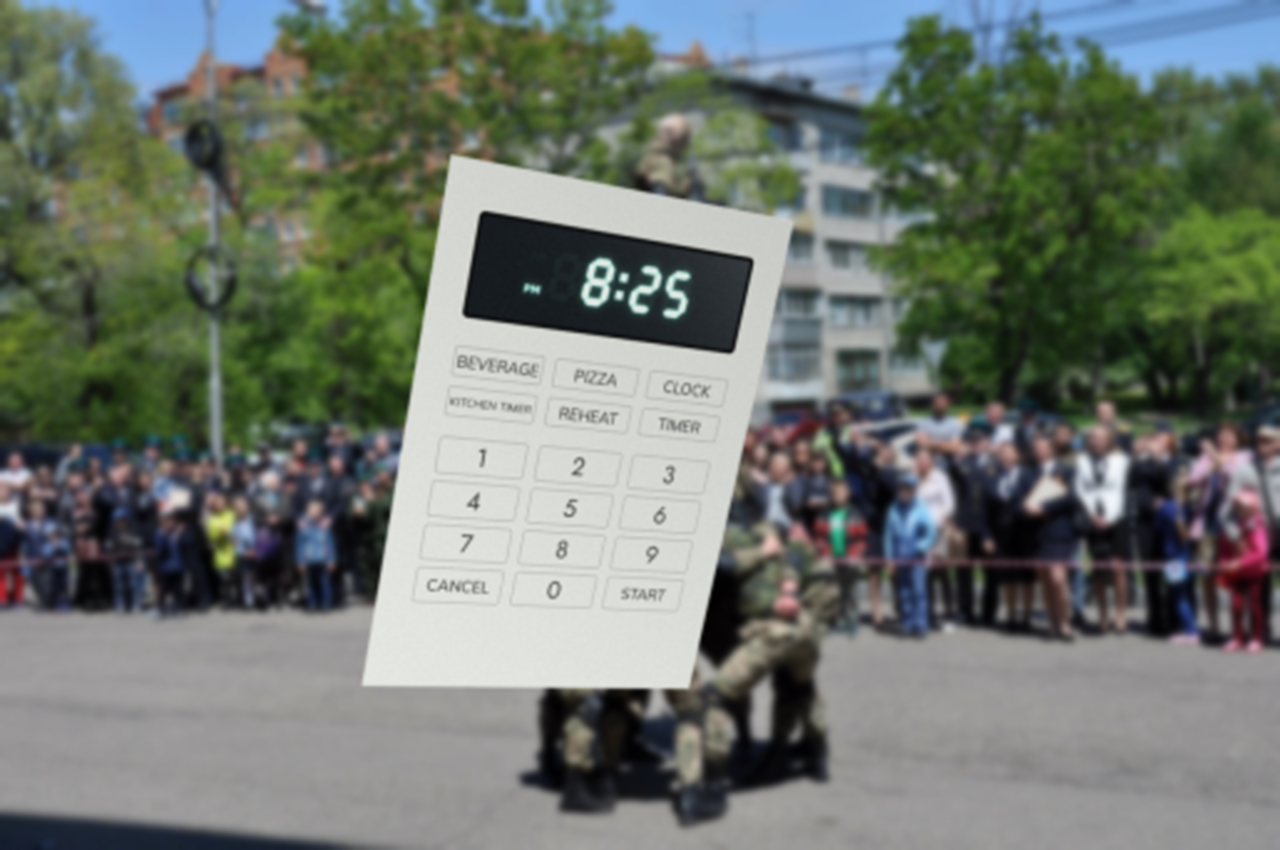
8:25
